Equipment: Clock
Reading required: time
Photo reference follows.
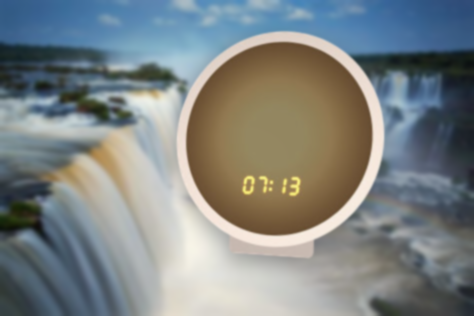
7:13
